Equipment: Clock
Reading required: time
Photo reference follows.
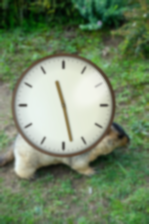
11:28
